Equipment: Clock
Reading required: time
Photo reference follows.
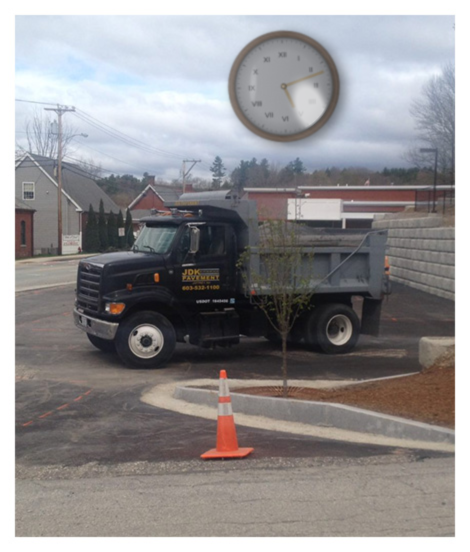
5:12
